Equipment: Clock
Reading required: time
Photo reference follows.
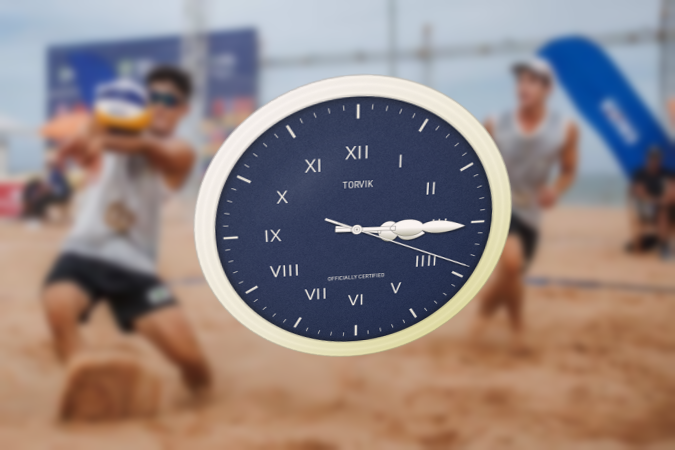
3:15:19
